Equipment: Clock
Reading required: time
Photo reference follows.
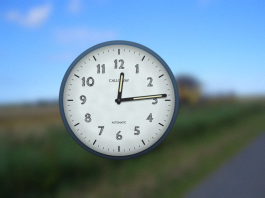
12:14
